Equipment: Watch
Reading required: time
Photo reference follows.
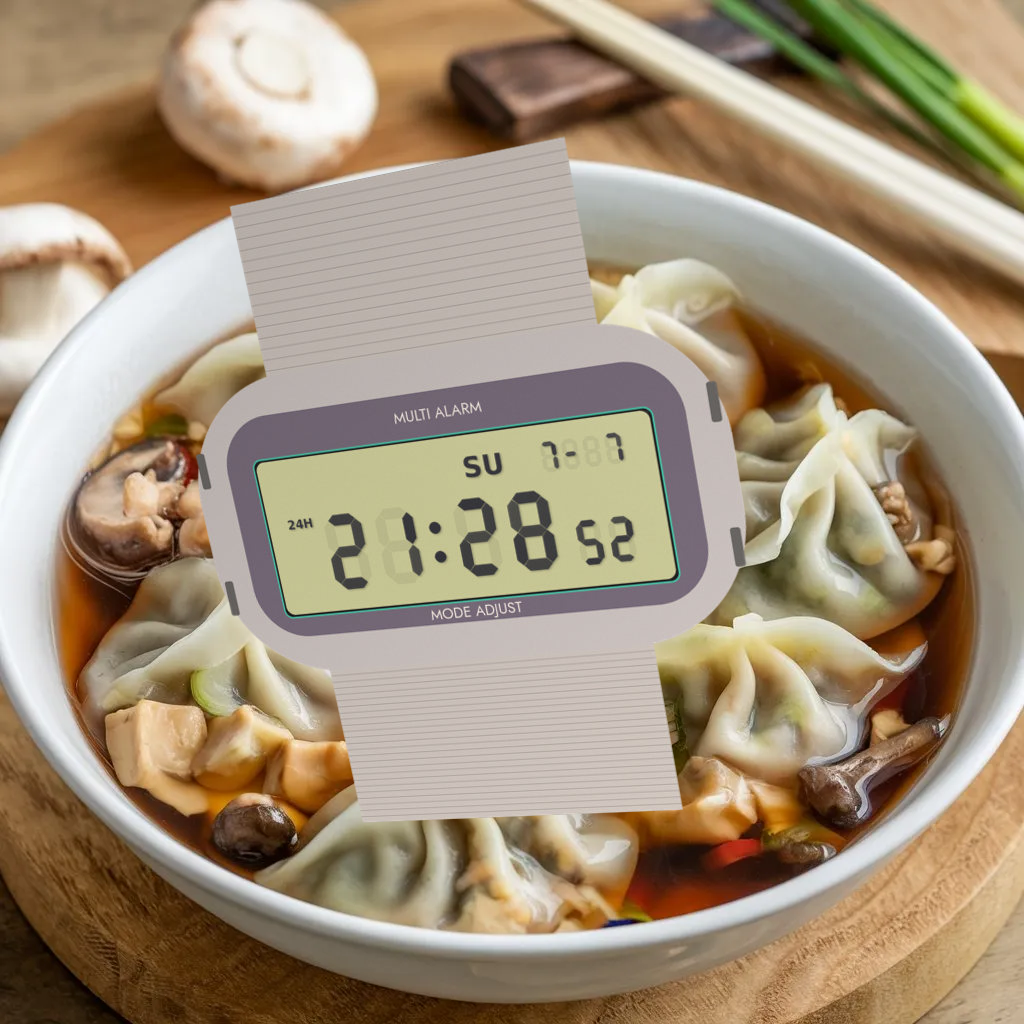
21:28:52
